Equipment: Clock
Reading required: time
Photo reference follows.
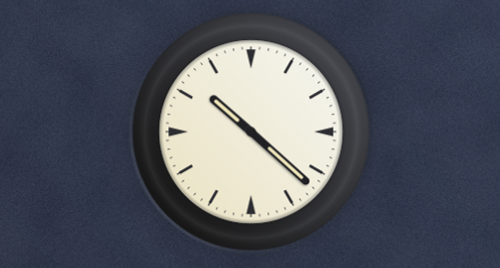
10:22
